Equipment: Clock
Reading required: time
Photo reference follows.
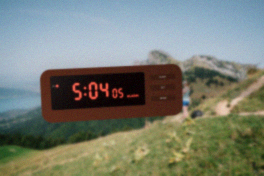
5:04:05
